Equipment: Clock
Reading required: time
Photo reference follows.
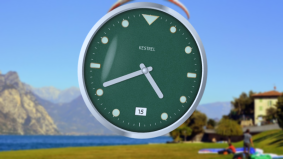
4:41
